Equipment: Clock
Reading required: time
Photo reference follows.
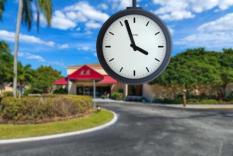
3:57
